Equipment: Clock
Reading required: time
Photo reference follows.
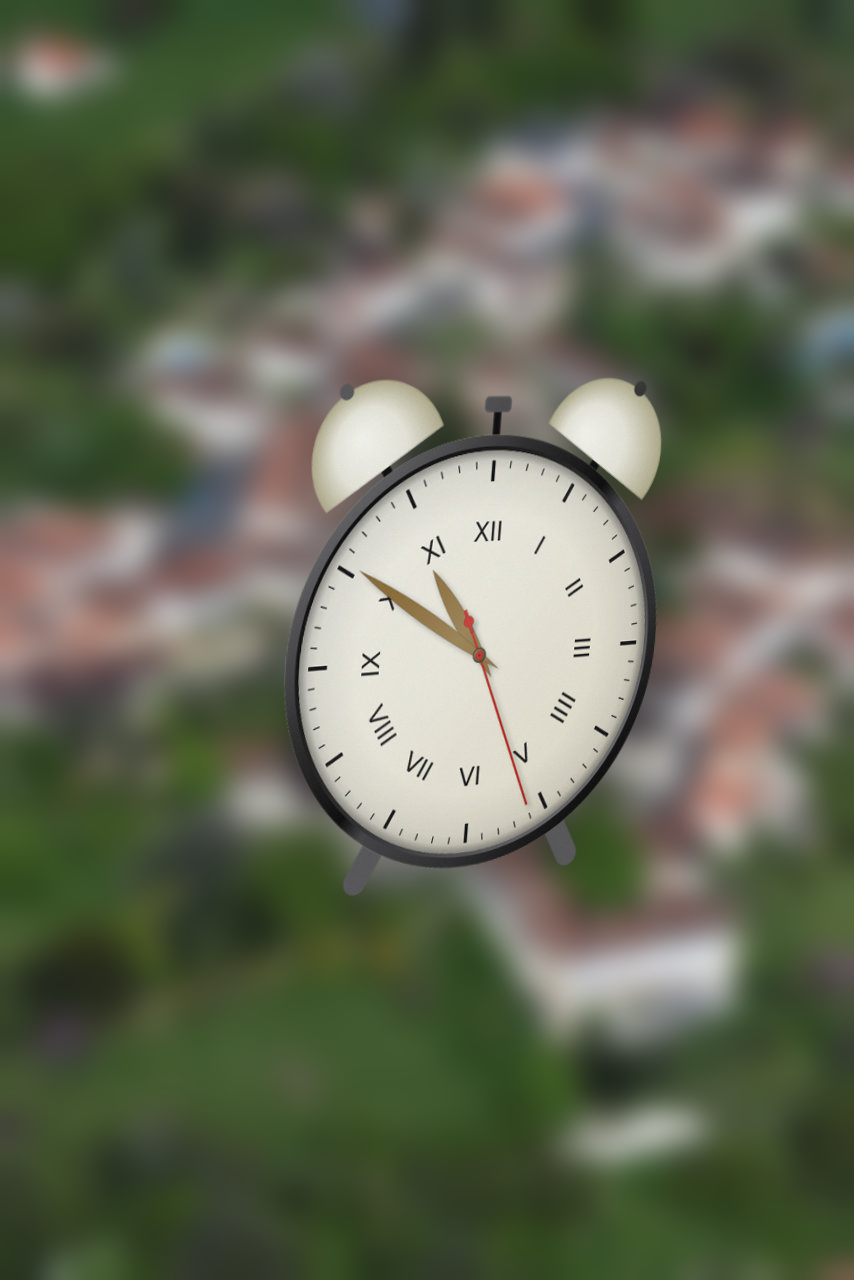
10:50:26
